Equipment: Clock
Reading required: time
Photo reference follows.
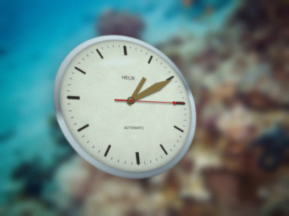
1:10:15
